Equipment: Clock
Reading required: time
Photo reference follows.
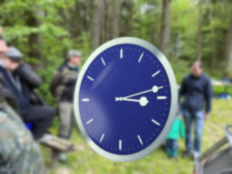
3:13
